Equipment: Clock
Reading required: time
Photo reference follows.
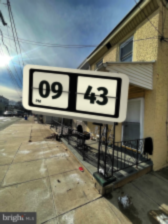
9:43
